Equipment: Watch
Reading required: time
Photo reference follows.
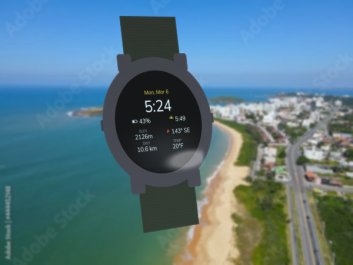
5:24
